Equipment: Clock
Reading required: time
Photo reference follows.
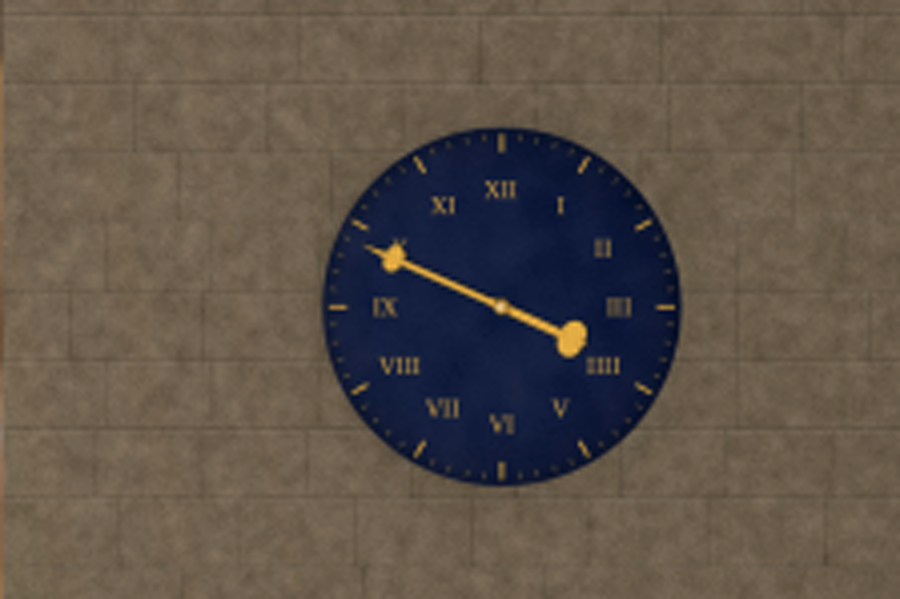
3:49
